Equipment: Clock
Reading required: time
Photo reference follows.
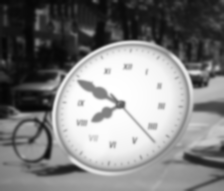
7:49:22
